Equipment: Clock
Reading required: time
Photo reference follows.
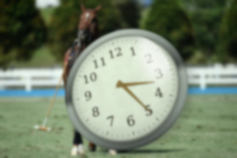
3:25
